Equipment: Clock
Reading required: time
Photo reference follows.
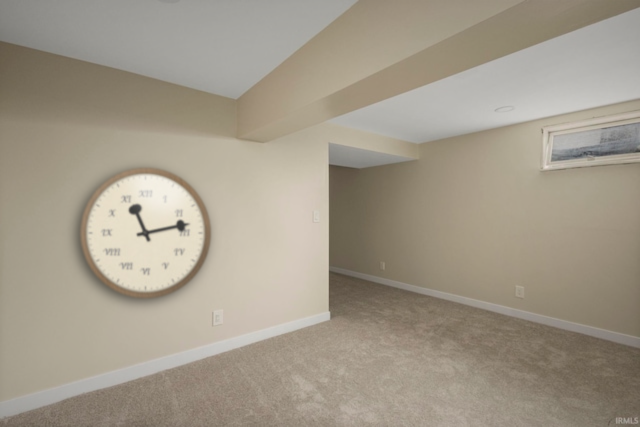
11:13
